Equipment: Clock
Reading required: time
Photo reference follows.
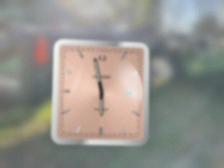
5:58
